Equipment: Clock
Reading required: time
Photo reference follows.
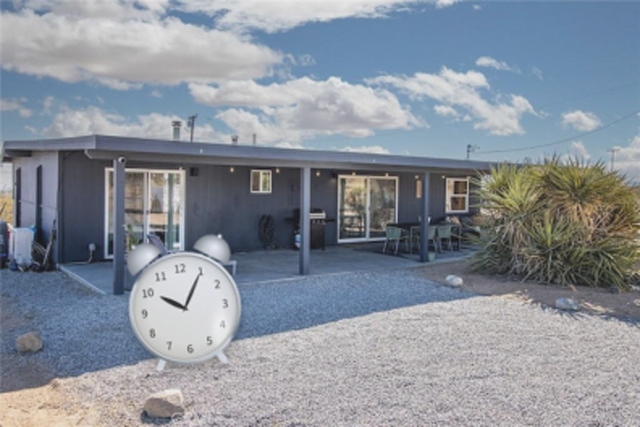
10:05
